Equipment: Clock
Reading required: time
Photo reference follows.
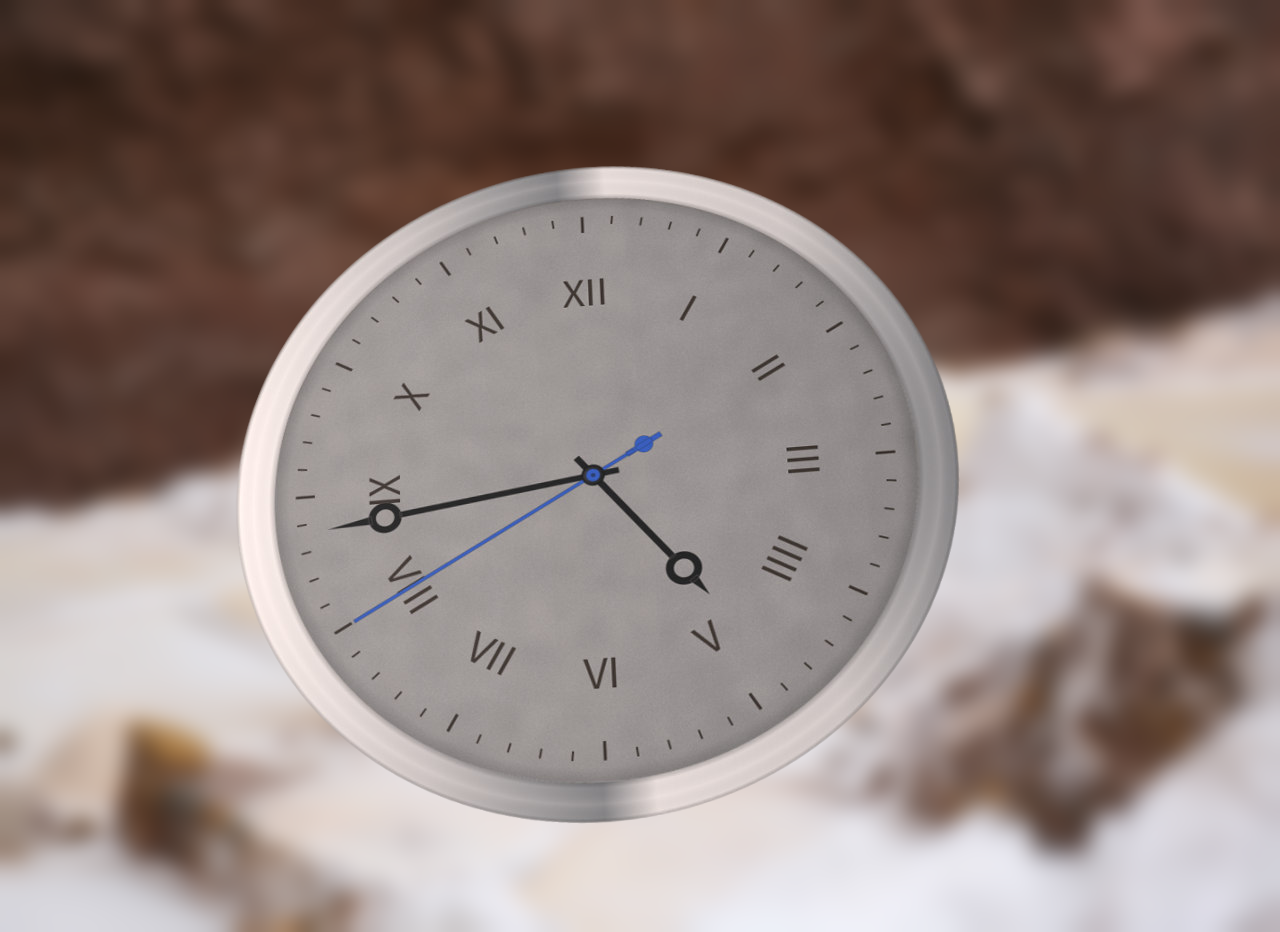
4:43:40
